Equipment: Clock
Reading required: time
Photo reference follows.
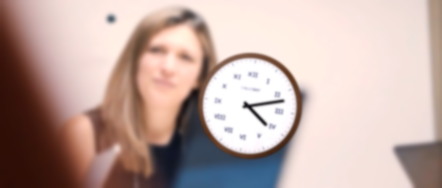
4:12
